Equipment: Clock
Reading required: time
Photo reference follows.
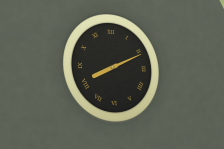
8:11
